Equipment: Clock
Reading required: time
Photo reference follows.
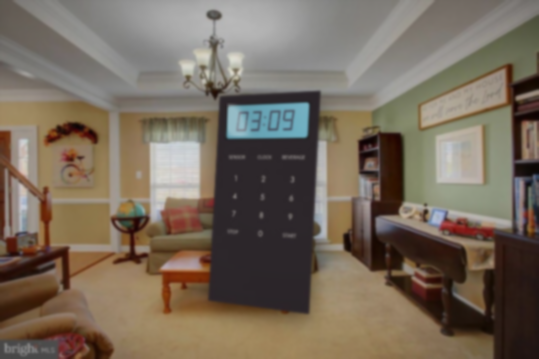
3:09
